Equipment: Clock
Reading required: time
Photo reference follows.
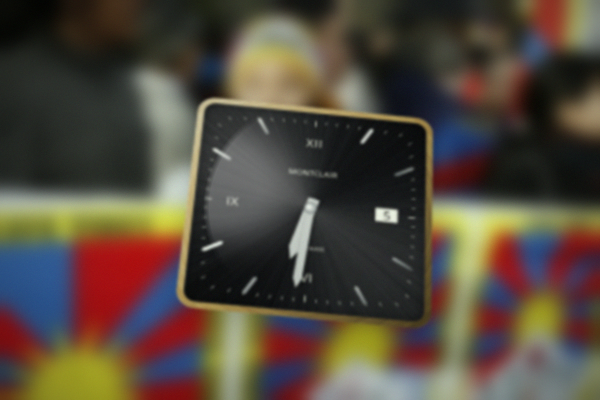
6:31
